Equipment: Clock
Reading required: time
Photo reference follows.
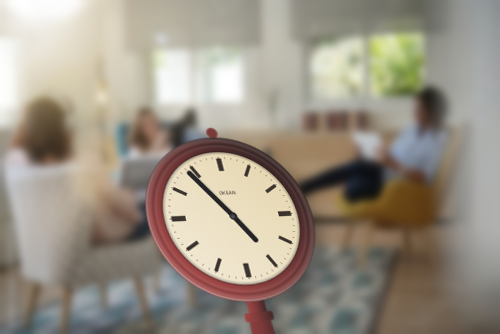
4:54
